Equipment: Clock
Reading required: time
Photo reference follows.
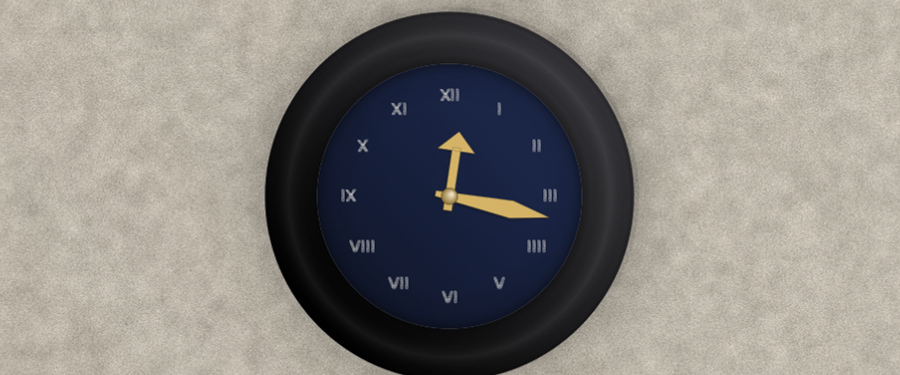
12:17
